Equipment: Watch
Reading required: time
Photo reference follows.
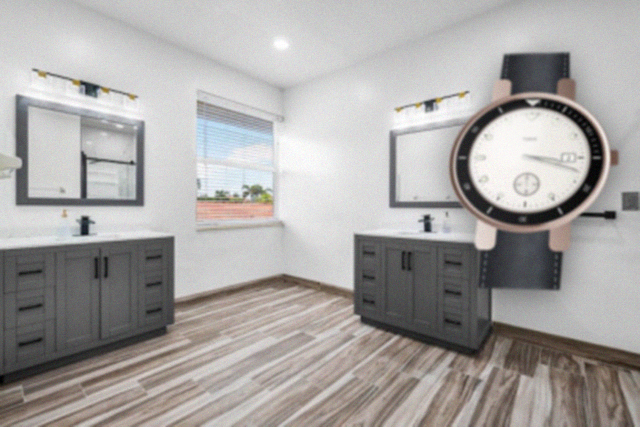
3:18
